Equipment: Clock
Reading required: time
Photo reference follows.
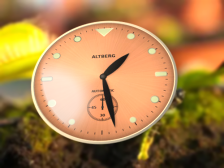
1:28
